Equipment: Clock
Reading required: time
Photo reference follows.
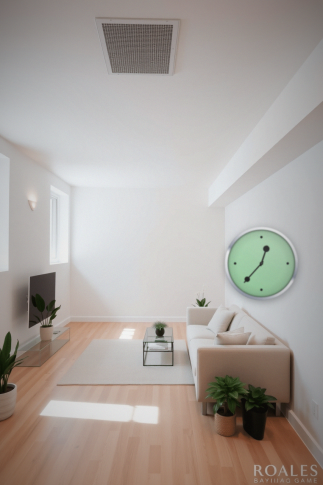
12:37
